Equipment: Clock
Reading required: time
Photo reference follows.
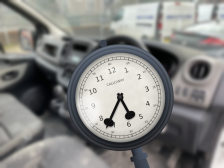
5:37
